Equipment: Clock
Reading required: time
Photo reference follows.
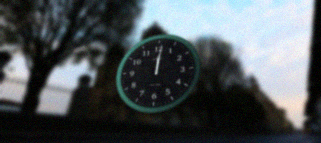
12:01
